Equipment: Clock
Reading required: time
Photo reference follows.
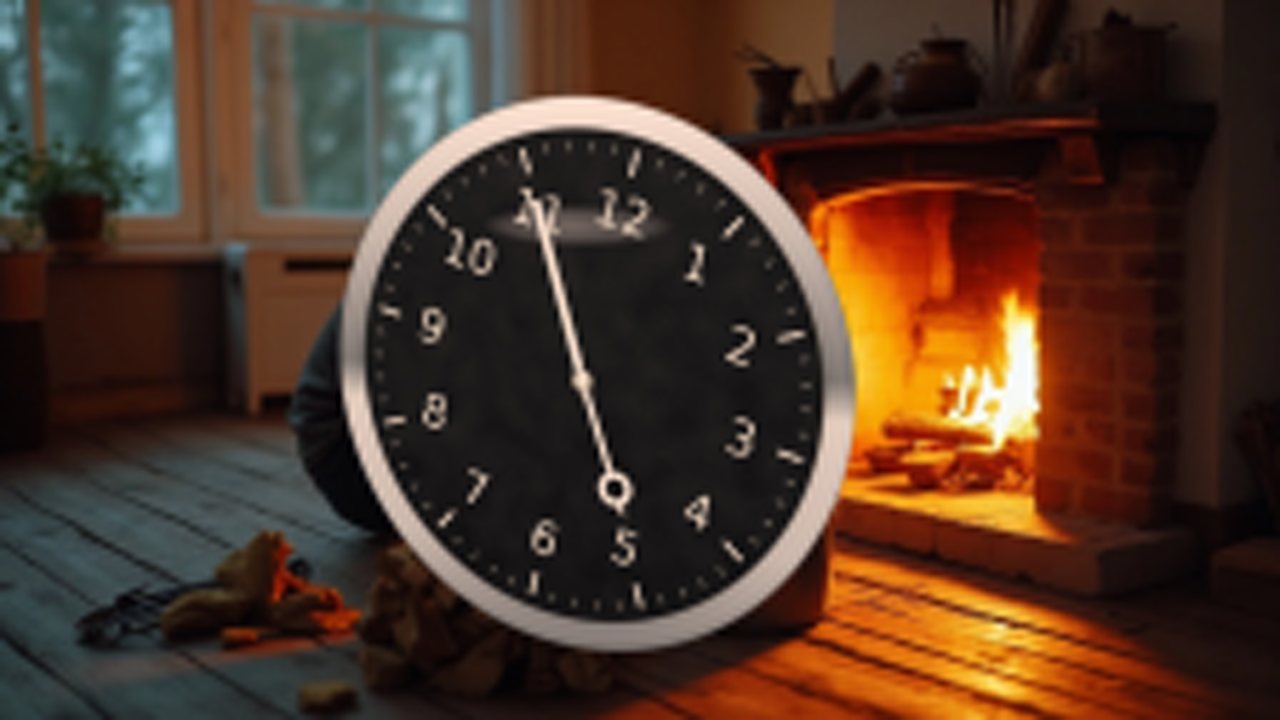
4:55
